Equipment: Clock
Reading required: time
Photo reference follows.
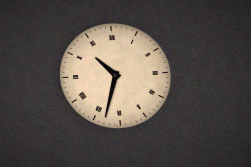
10:33
